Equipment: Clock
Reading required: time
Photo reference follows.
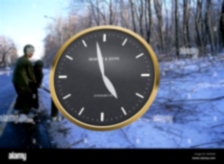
4:58
